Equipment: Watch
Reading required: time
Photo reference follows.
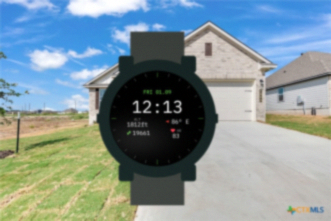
12:13
